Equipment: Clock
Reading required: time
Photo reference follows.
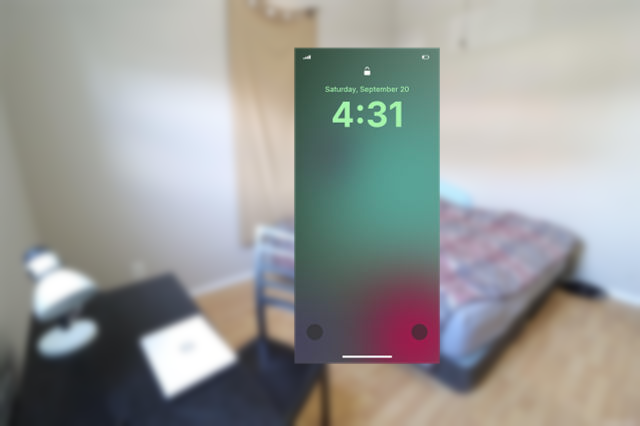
4:31
